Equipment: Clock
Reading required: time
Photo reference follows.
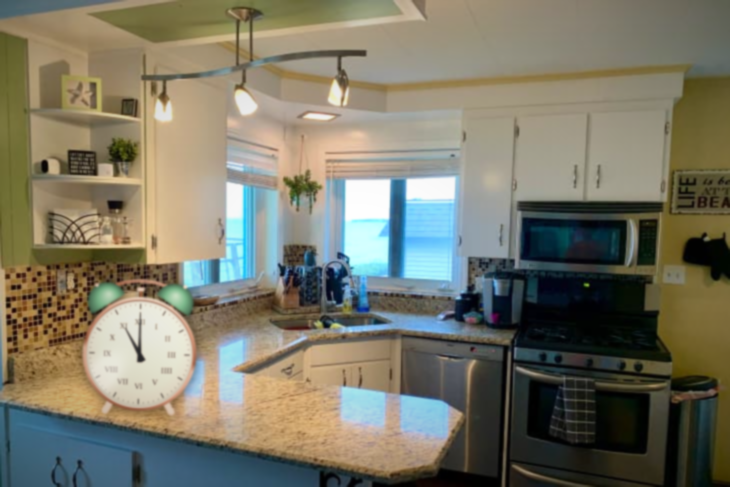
11:00
